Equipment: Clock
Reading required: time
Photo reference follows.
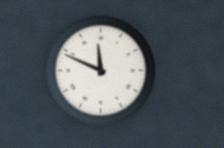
11:49
